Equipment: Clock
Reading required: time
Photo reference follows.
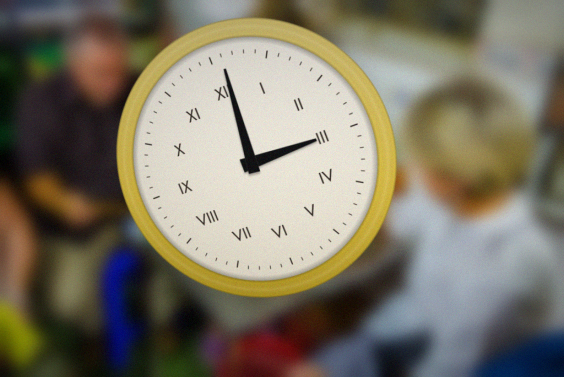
3:01
